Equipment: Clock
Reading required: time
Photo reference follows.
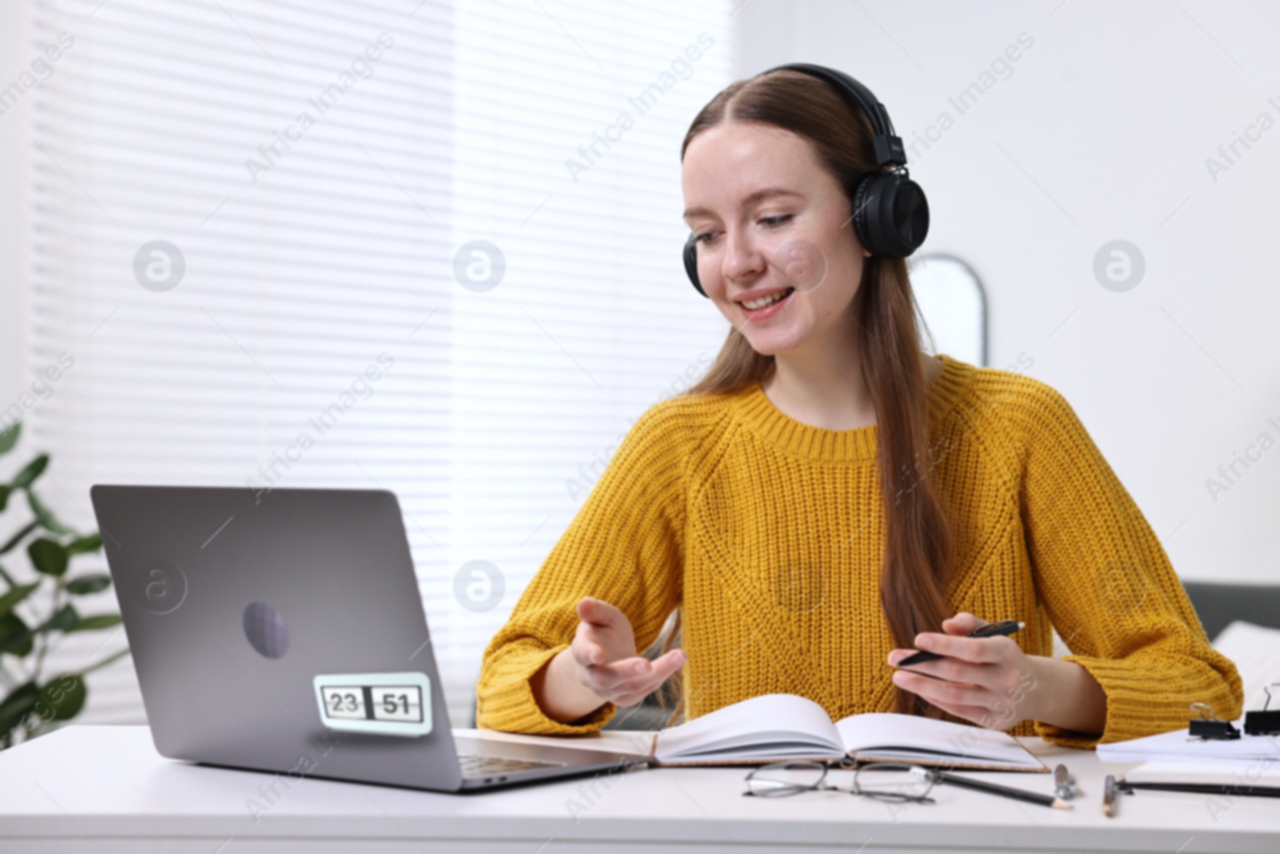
23:51
